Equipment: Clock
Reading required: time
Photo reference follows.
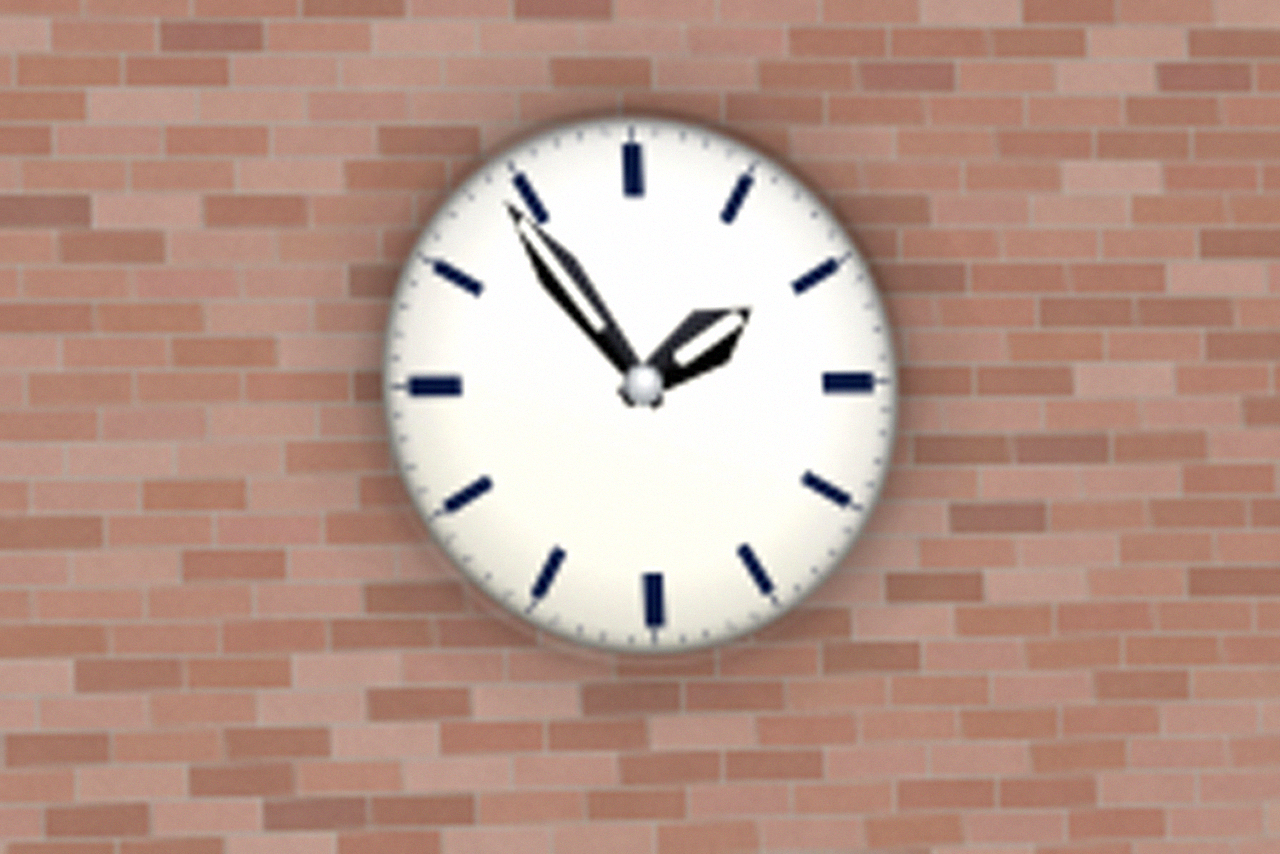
1:54
